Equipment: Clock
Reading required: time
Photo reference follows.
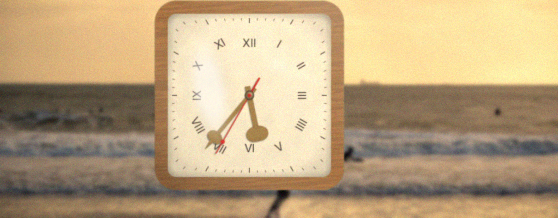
5:36:35
